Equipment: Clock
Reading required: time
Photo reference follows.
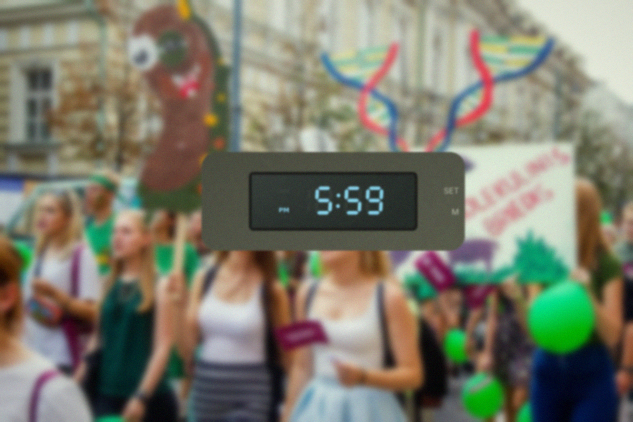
5:59
